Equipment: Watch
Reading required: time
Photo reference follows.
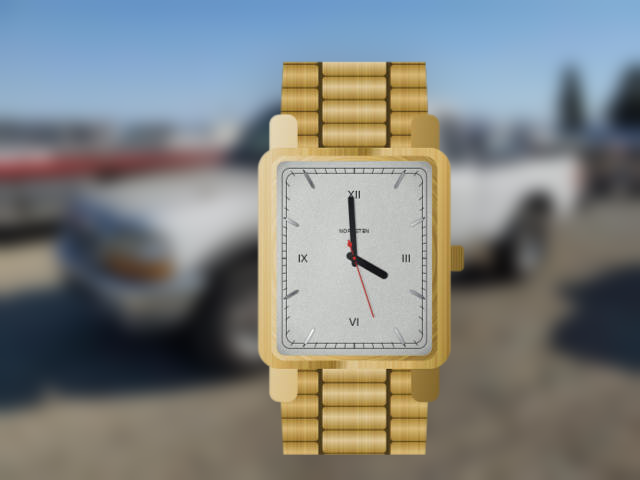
3:59:27
